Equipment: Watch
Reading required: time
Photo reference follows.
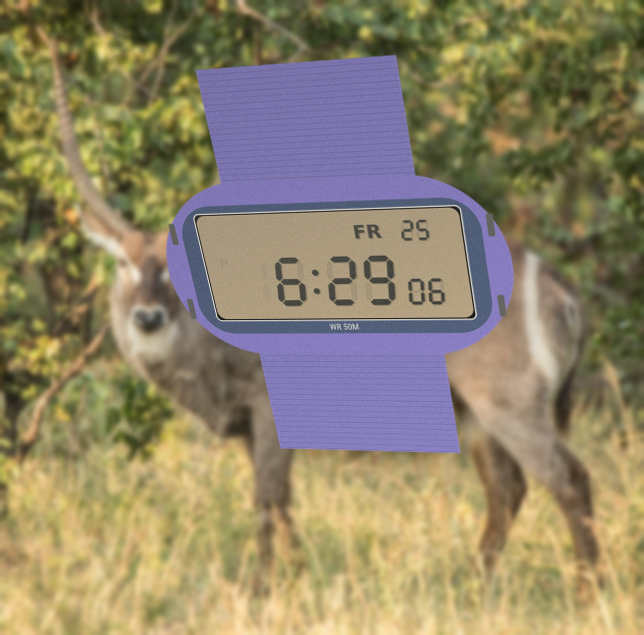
6:29:06
